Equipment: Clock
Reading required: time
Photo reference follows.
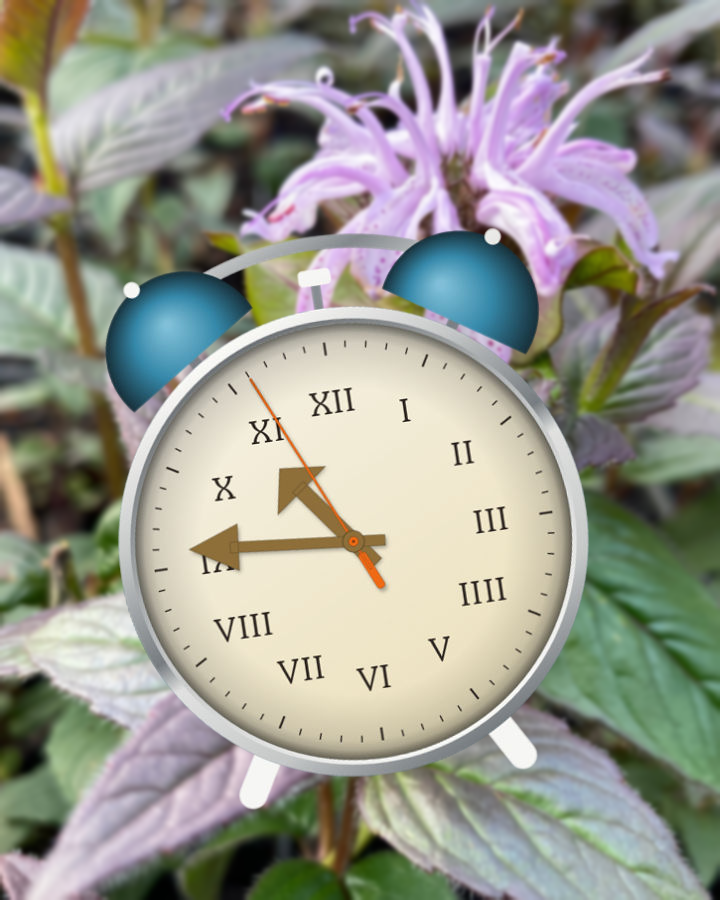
10:45:56
